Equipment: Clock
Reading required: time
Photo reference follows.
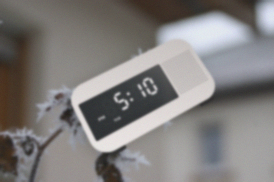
5:10
